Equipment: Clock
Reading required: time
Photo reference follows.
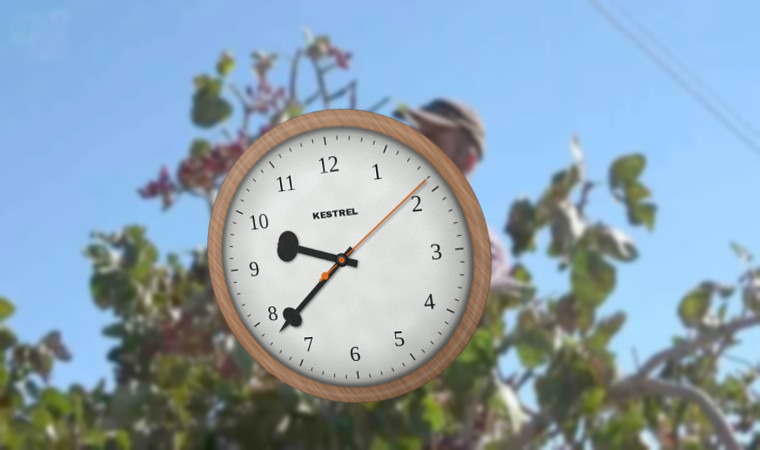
9:38:09
